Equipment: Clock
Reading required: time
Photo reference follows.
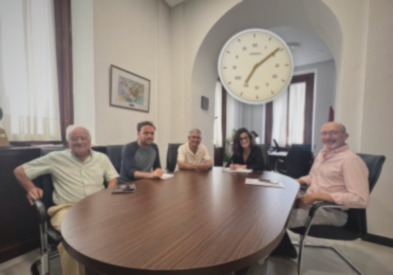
7:09
